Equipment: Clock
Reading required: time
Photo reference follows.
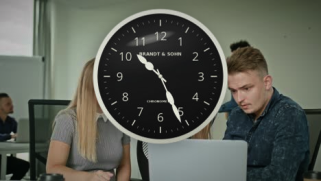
10:26
